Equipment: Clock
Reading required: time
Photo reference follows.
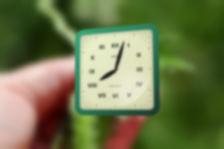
8:03
